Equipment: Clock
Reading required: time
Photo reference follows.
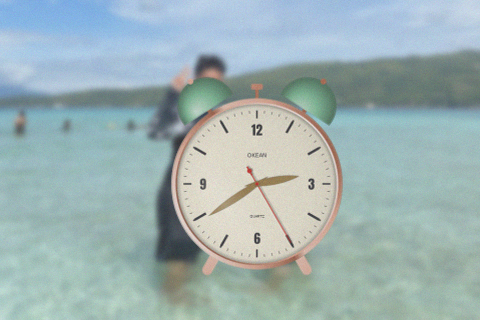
2:39:25
